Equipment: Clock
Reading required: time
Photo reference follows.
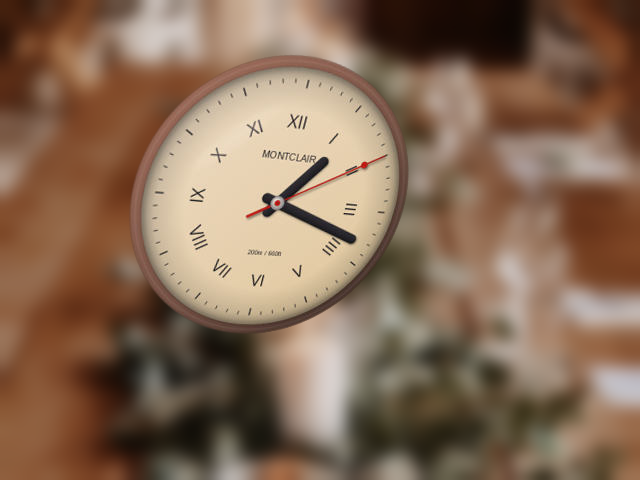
1:18:10
